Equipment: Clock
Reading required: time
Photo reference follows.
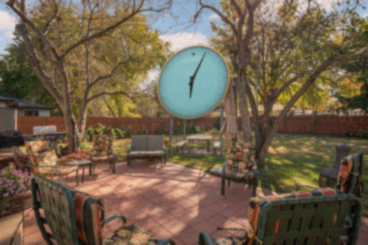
6:04
